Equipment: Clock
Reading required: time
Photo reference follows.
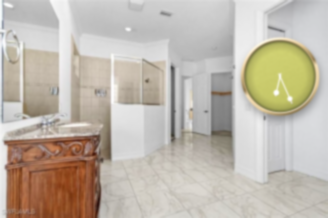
6:26
